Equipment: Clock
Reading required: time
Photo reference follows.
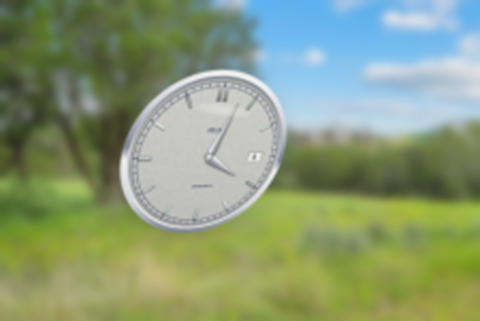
4:03
